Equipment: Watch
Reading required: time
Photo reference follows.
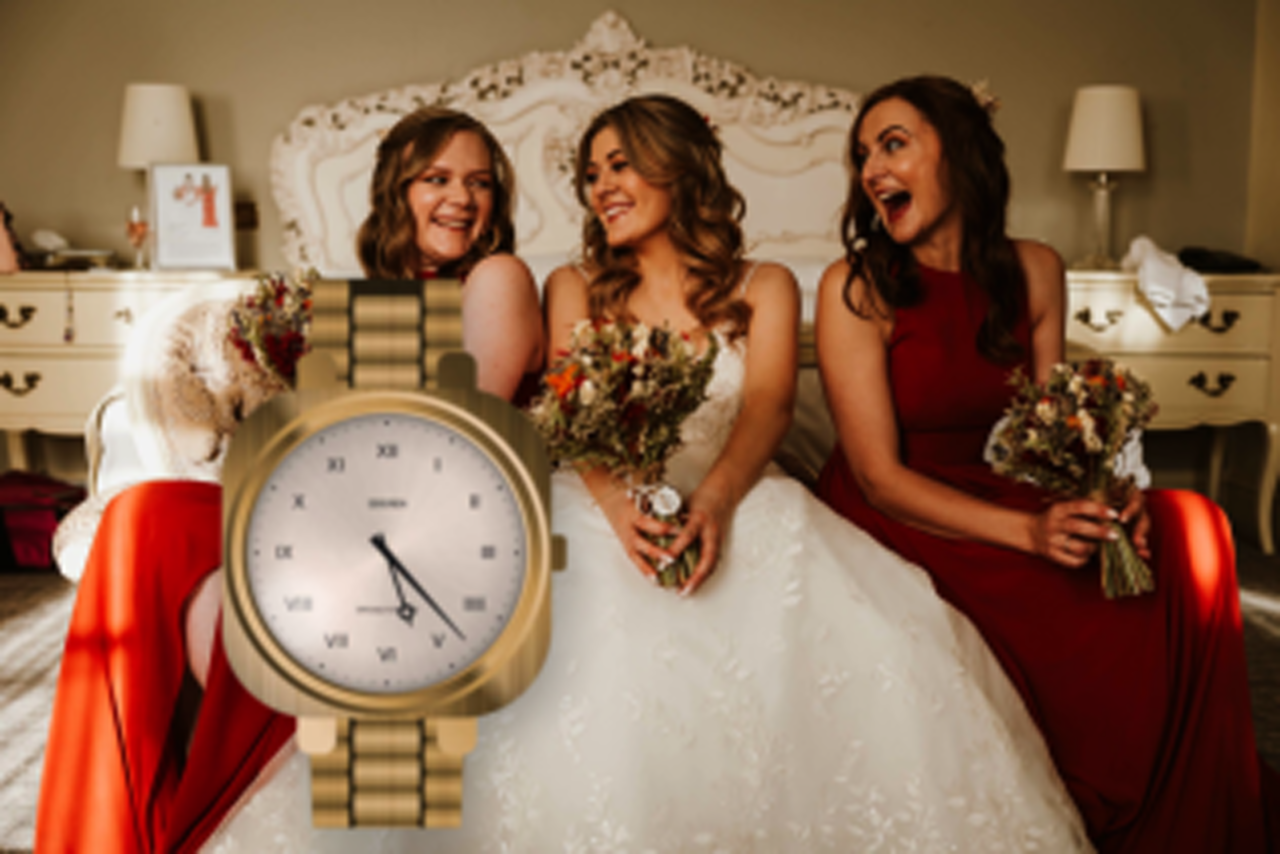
5:23
